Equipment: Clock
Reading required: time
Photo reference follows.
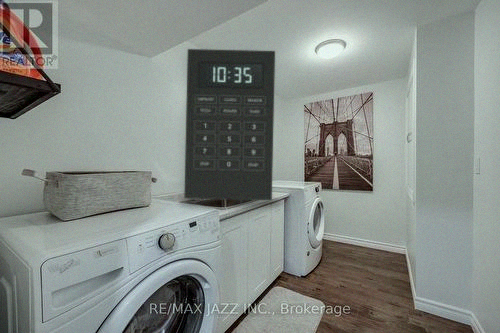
10:35
